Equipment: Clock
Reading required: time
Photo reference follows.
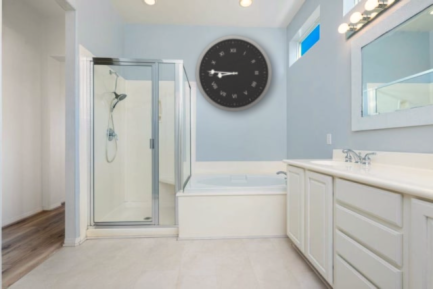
8:46
